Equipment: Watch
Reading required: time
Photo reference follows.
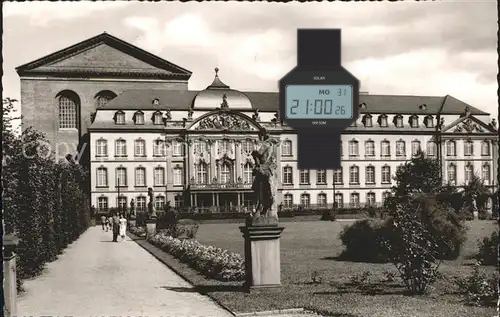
21:00
